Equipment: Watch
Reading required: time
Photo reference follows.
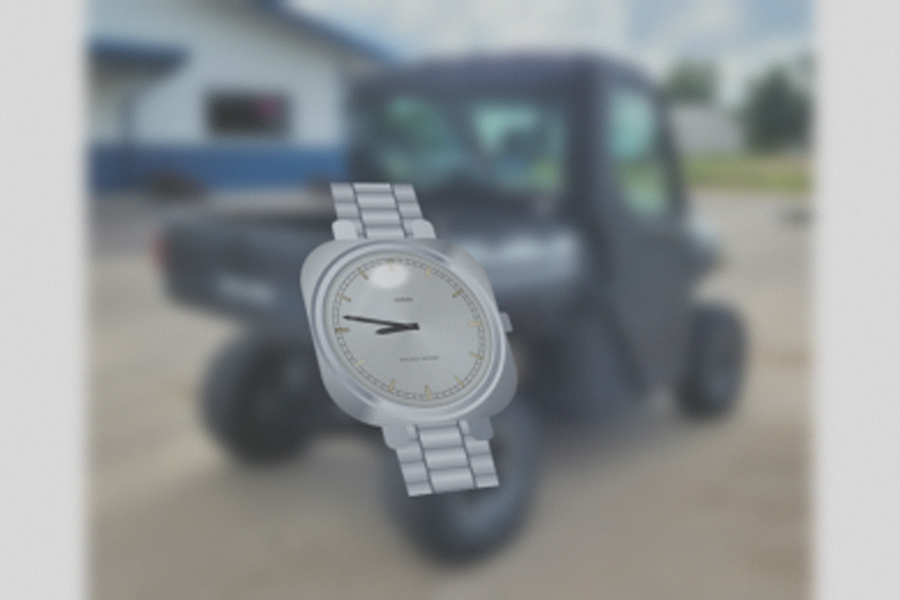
8:47
